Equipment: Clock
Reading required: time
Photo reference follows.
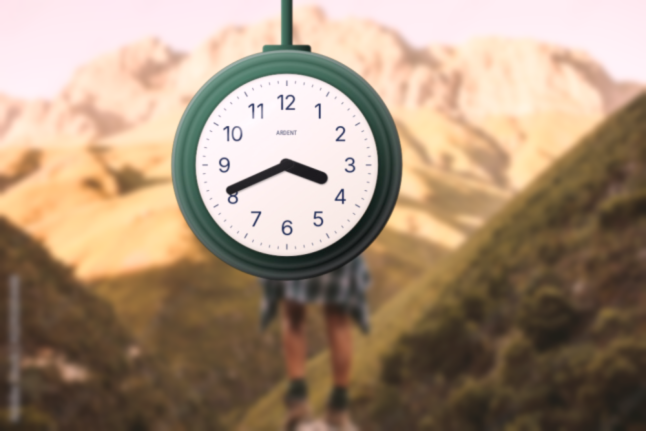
3:41
